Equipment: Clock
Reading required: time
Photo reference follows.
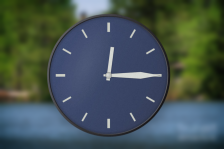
12:15
